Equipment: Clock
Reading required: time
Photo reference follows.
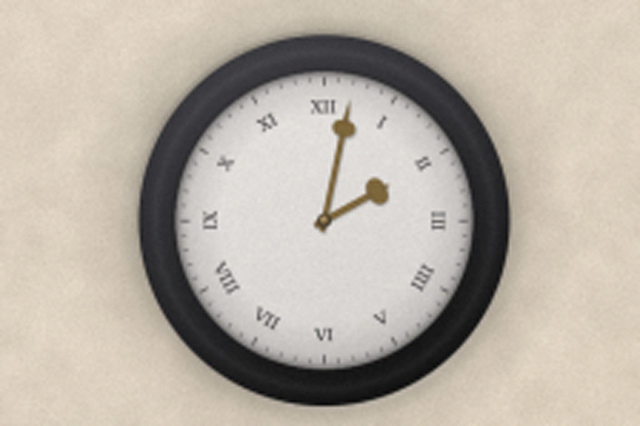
2:02
